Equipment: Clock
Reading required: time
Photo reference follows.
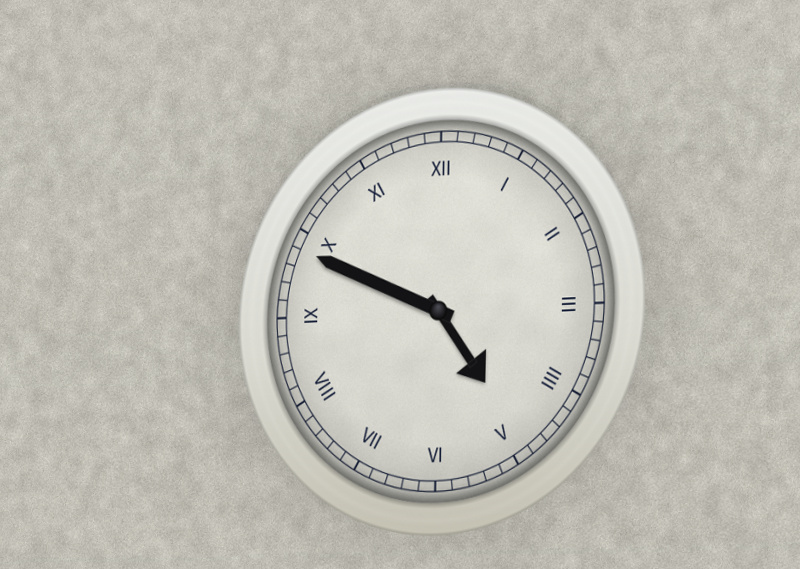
4:49
